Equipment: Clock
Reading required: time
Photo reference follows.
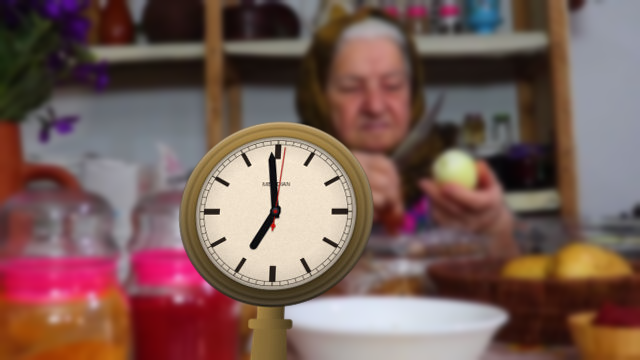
6:59:01
